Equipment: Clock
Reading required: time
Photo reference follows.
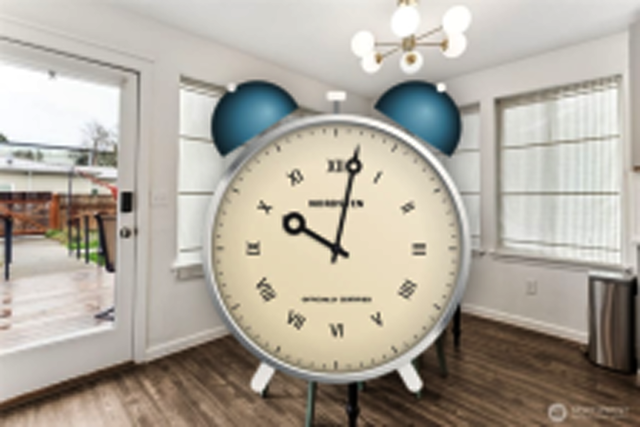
10:02
